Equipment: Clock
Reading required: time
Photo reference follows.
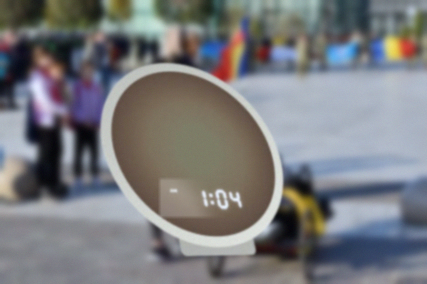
1:04
